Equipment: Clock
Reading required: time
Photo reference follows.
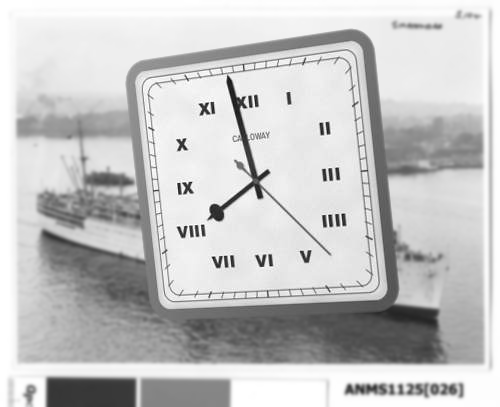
7:58:23
